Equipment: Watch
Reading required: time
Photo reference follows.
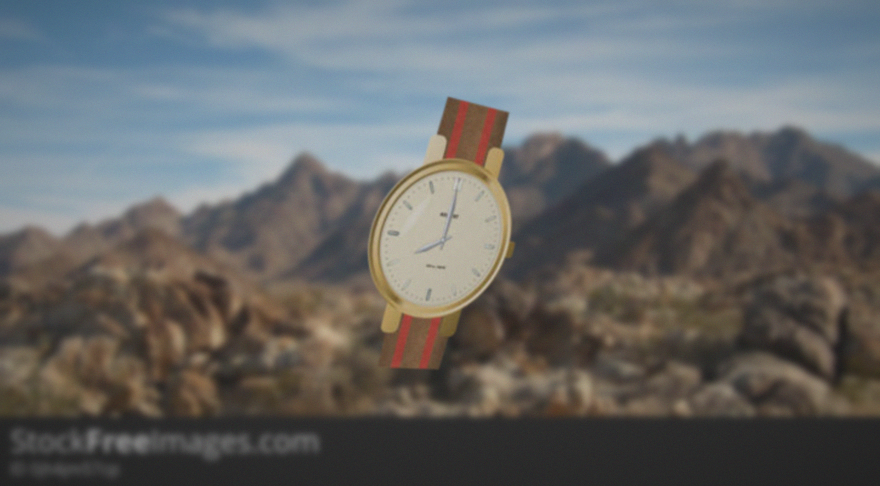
8:00
